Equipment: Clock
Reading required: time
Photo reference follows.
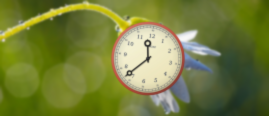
11:37
